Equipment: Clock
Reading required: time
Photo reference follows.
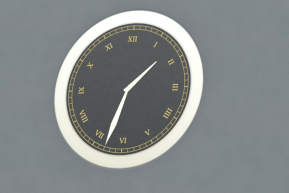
1:33
